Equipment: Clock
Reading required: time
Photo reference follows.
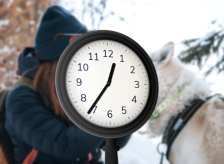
12:36
